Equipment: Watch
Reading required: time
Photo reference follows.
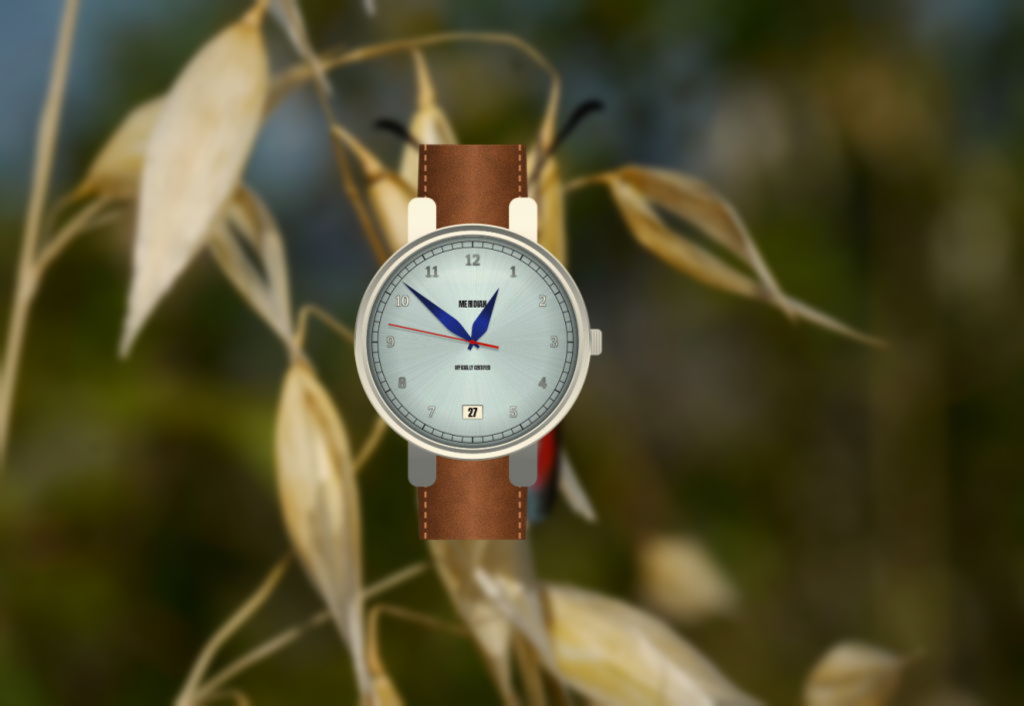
12:51:47
